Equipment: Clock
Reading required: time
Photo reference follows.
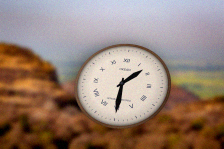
1:30
